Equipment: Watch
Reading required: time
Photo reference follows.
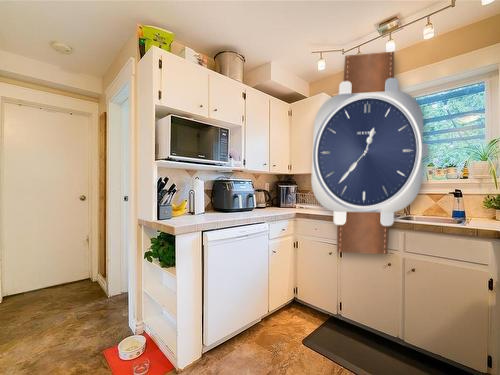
12:37
